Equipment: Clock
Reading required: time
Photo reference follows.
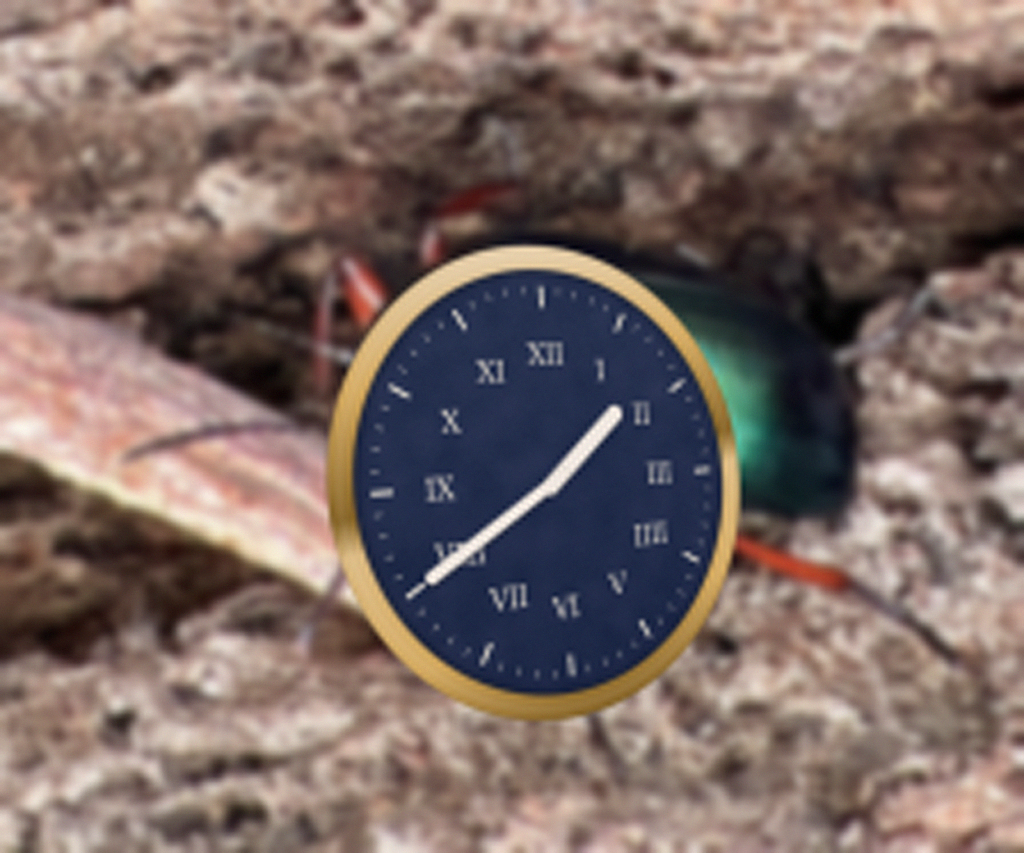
1:40
